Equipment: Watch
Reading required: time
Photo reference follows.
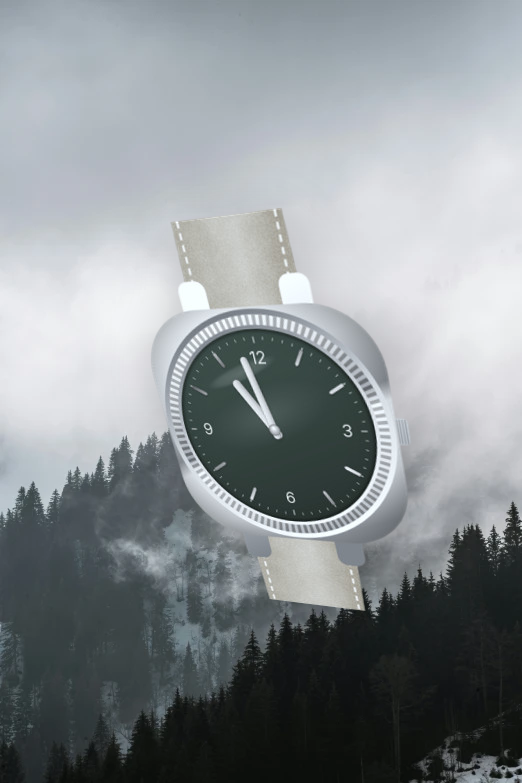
10:58
